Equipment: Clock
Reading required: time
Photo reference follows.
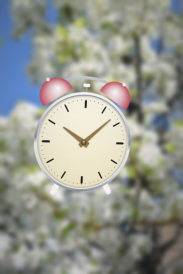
10:08
